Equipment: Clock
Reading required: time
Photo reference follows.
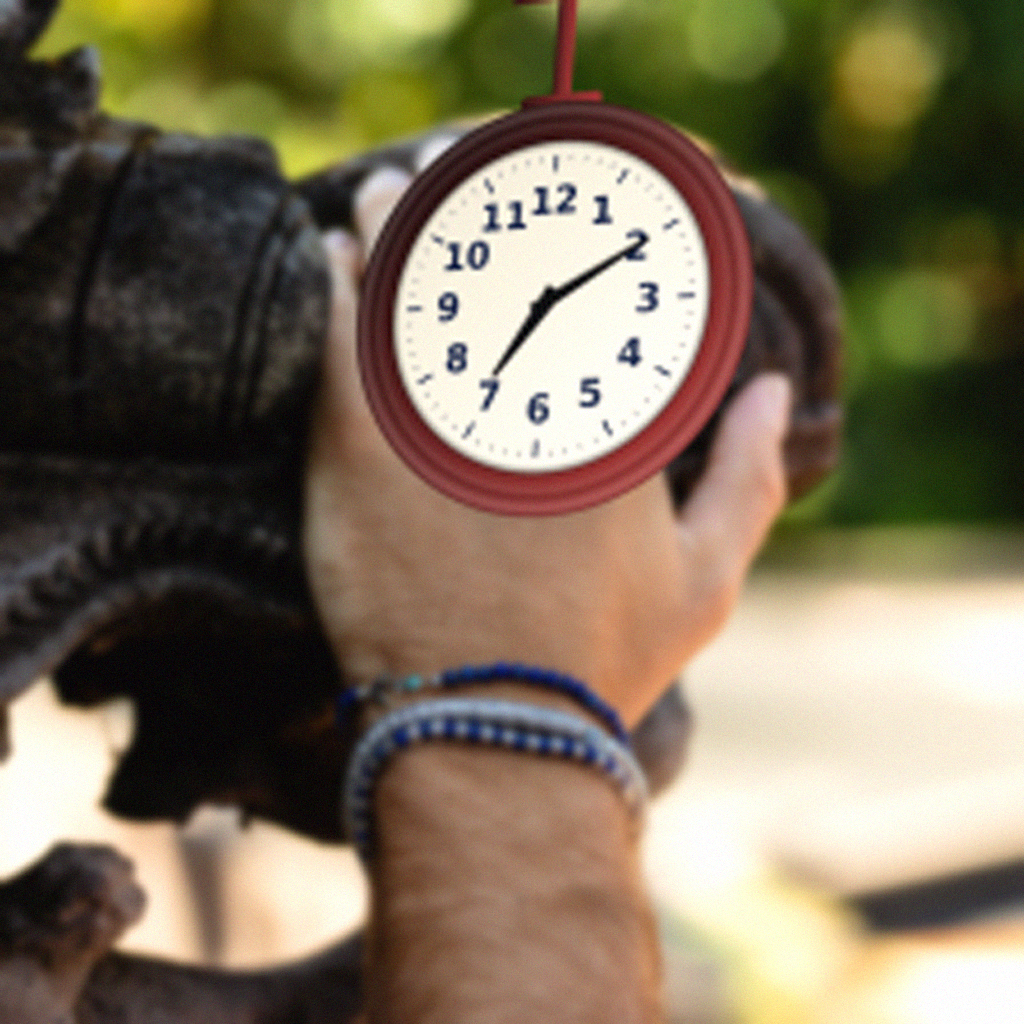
7:10
